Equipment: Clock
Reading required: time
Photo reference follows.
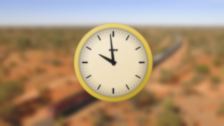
9:59
